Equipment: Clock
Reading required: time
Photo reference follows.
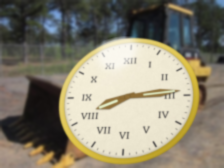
8:14
